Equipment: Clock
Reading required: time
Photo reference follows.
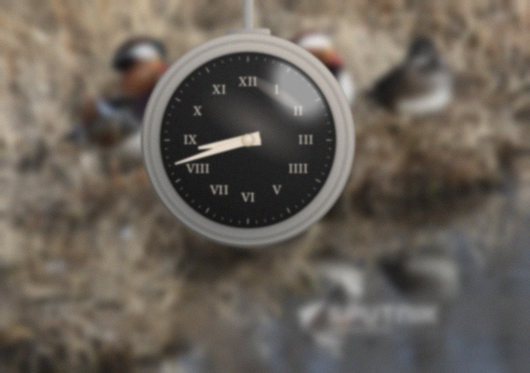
8:42
